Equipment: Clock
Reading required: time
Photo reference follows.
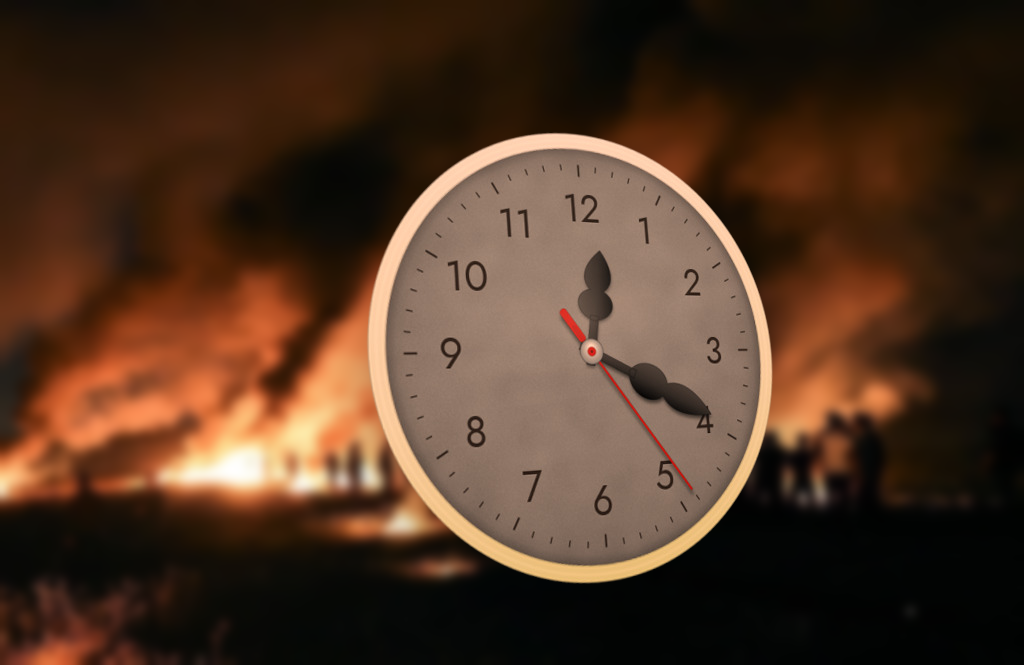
12:19:24
